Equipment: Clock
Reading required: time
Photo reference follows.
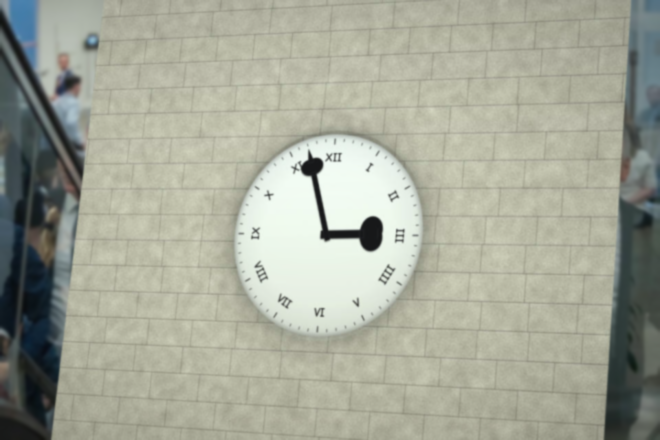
2:57
